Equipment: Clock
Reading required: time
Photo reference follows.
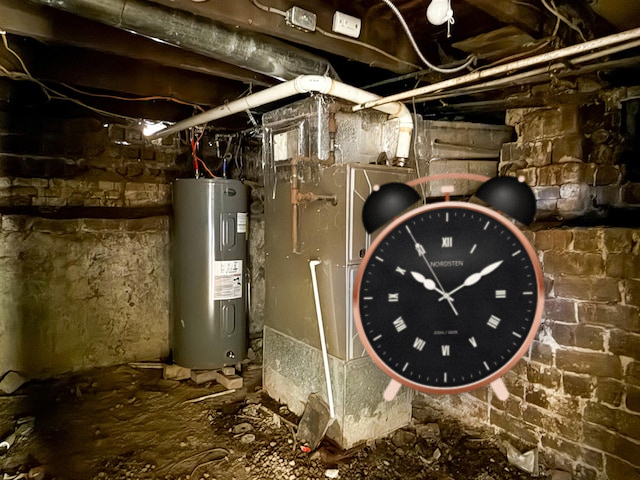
10:09:55
